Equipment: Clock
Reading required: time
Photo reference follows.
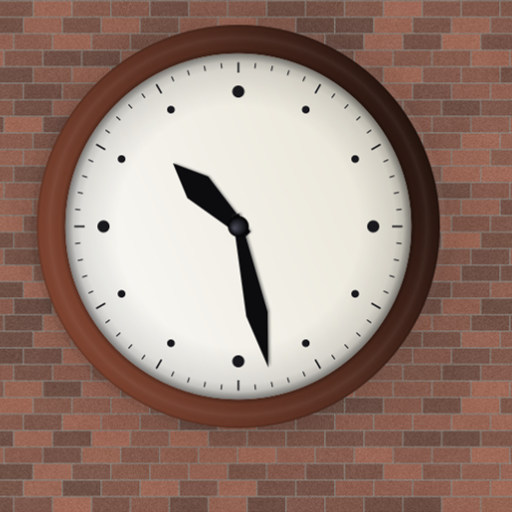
10:28
